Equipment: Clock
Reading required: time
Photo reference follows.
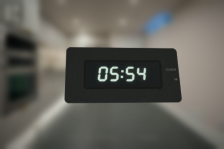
5:54
